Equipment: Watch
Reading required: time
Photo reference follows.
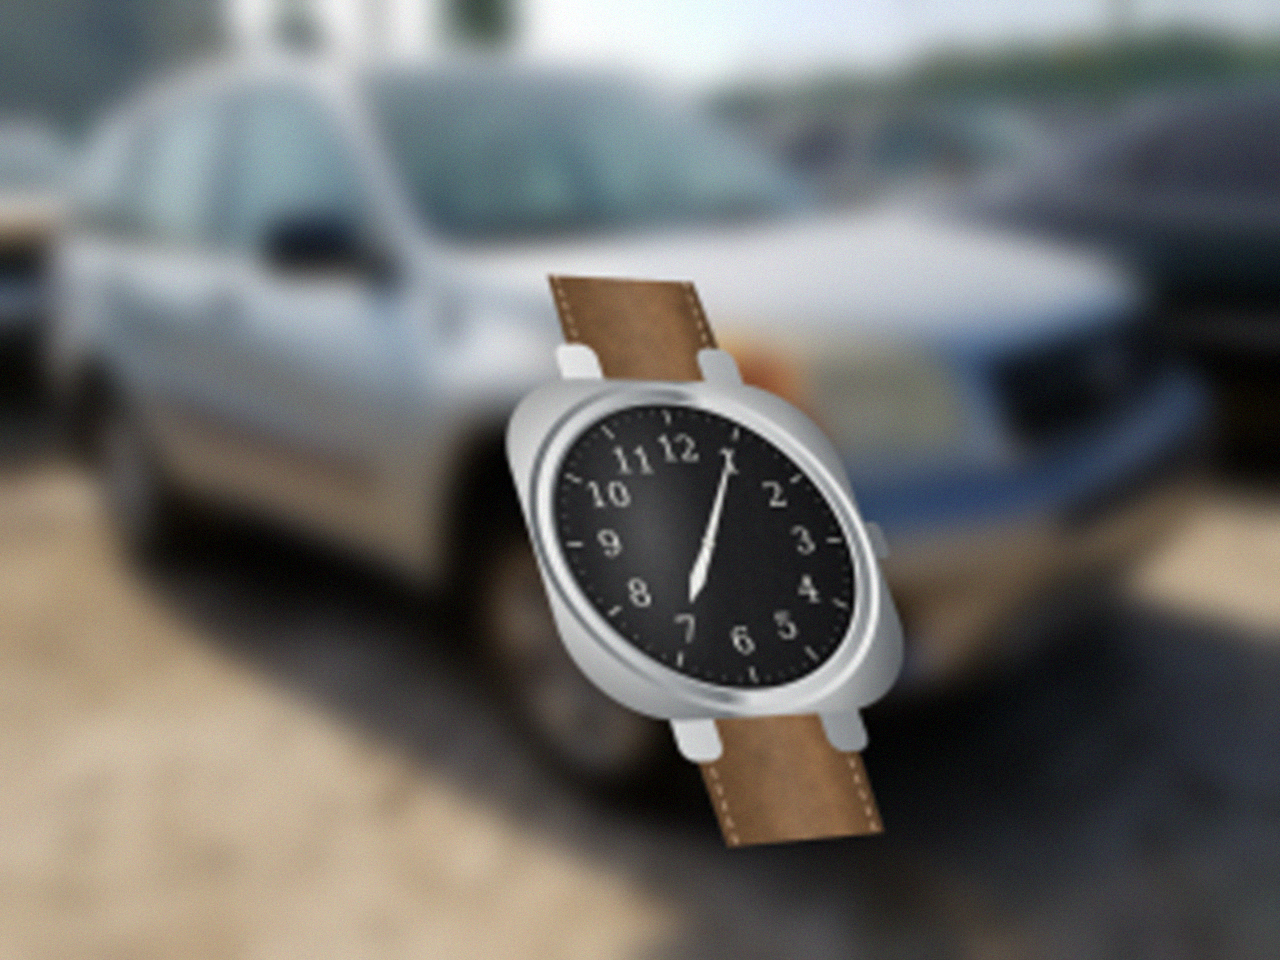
7:05
